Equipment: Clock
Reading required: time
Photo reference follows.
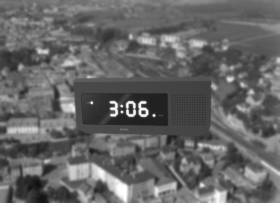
3:06
